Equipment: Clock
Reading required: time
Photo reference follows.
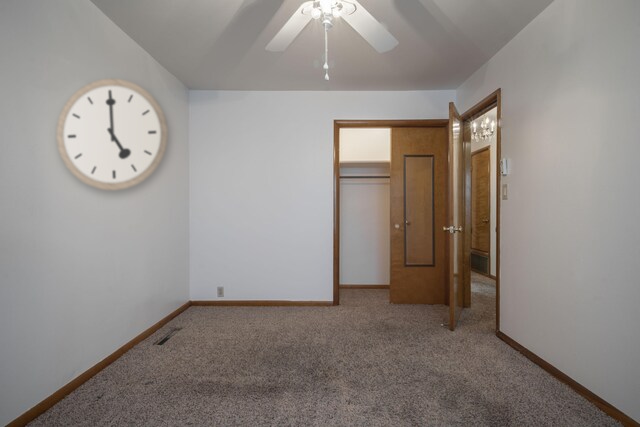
5:00
